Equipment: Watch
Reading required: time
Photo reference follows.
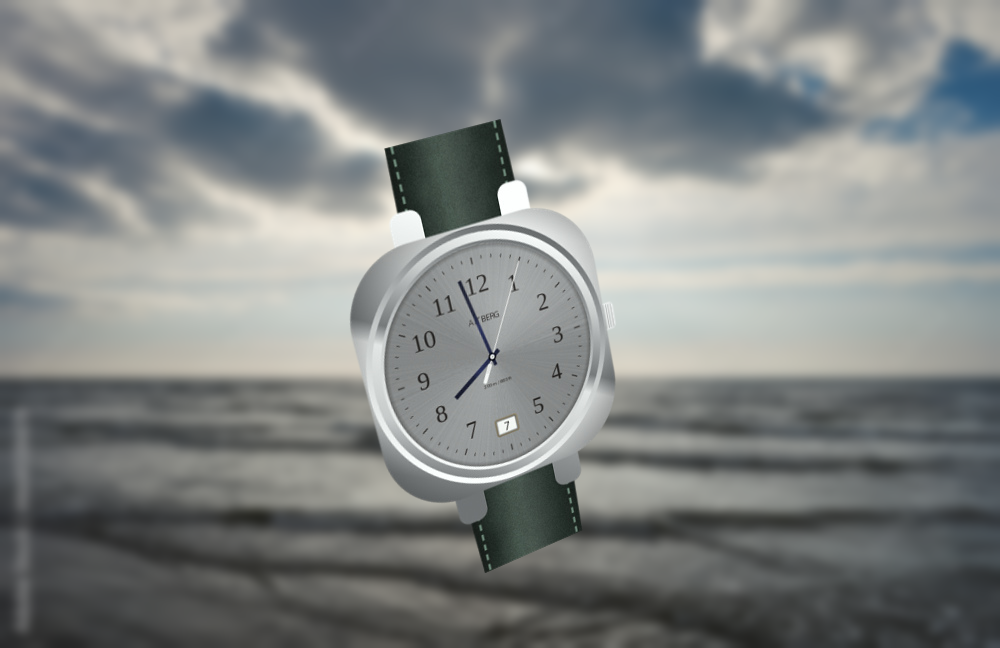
7:58:05
